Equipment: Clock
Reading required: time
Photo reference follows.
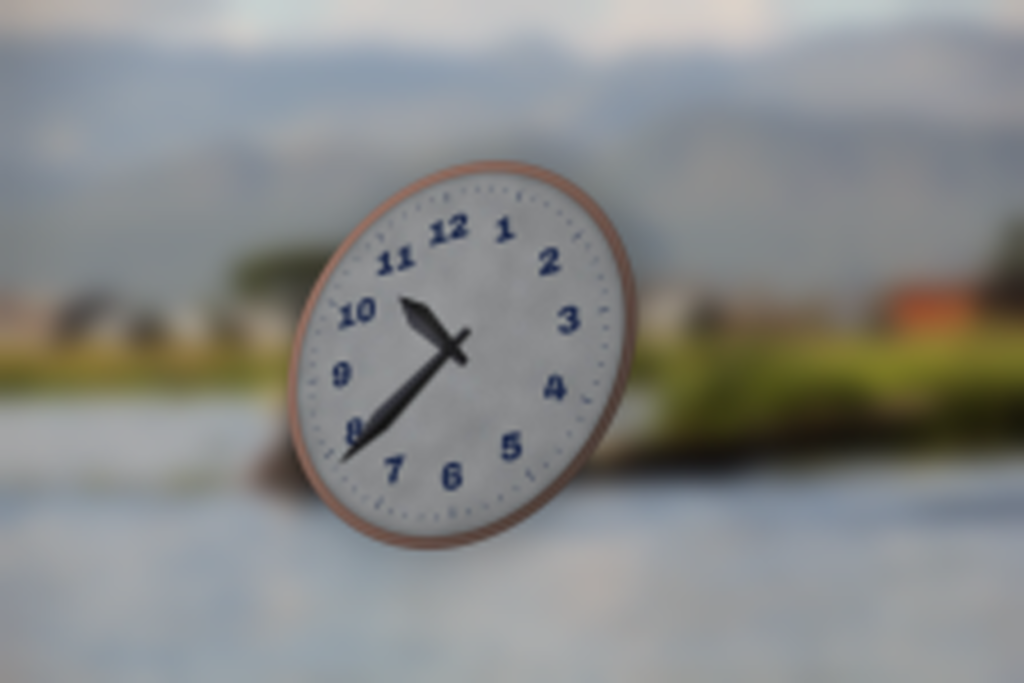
10:39
